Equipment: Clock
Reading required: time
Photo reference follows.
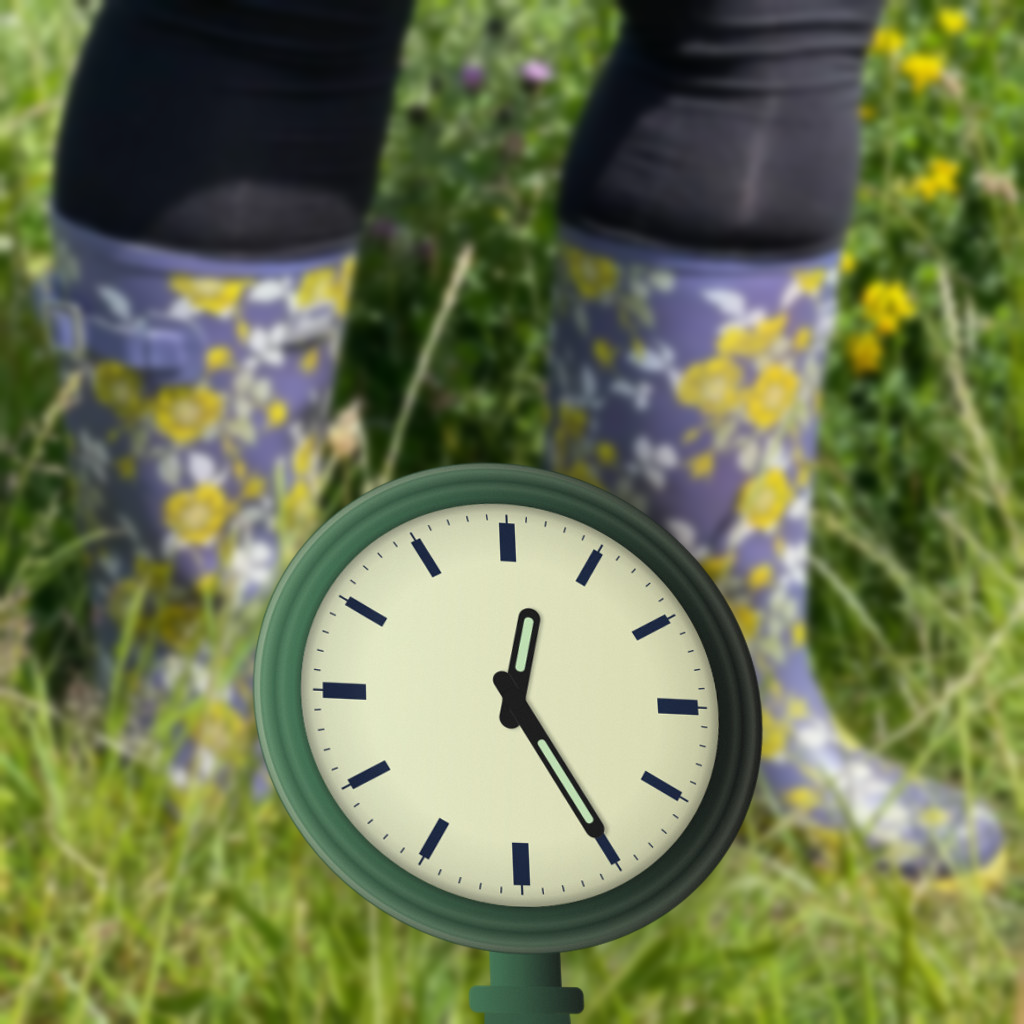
12:25
